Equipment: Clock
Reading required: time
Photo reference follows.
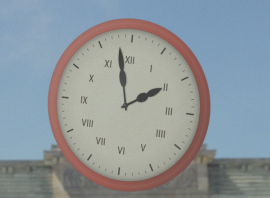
1:58
